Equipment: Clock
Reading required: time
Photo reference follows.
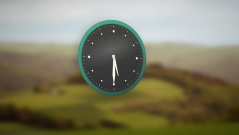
5:30
